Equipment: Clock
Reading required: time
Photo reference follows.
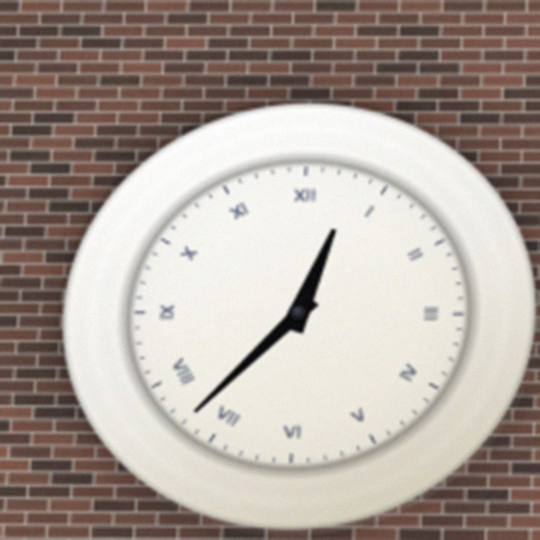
12:37
